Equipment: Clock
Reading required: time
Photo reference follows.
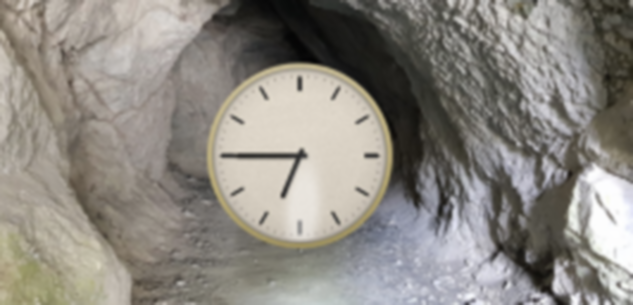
6:45
